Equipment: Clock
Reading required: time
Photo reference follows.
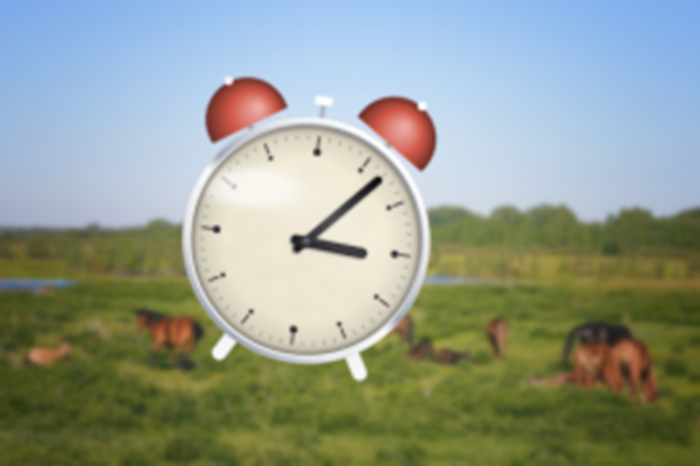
3:07
